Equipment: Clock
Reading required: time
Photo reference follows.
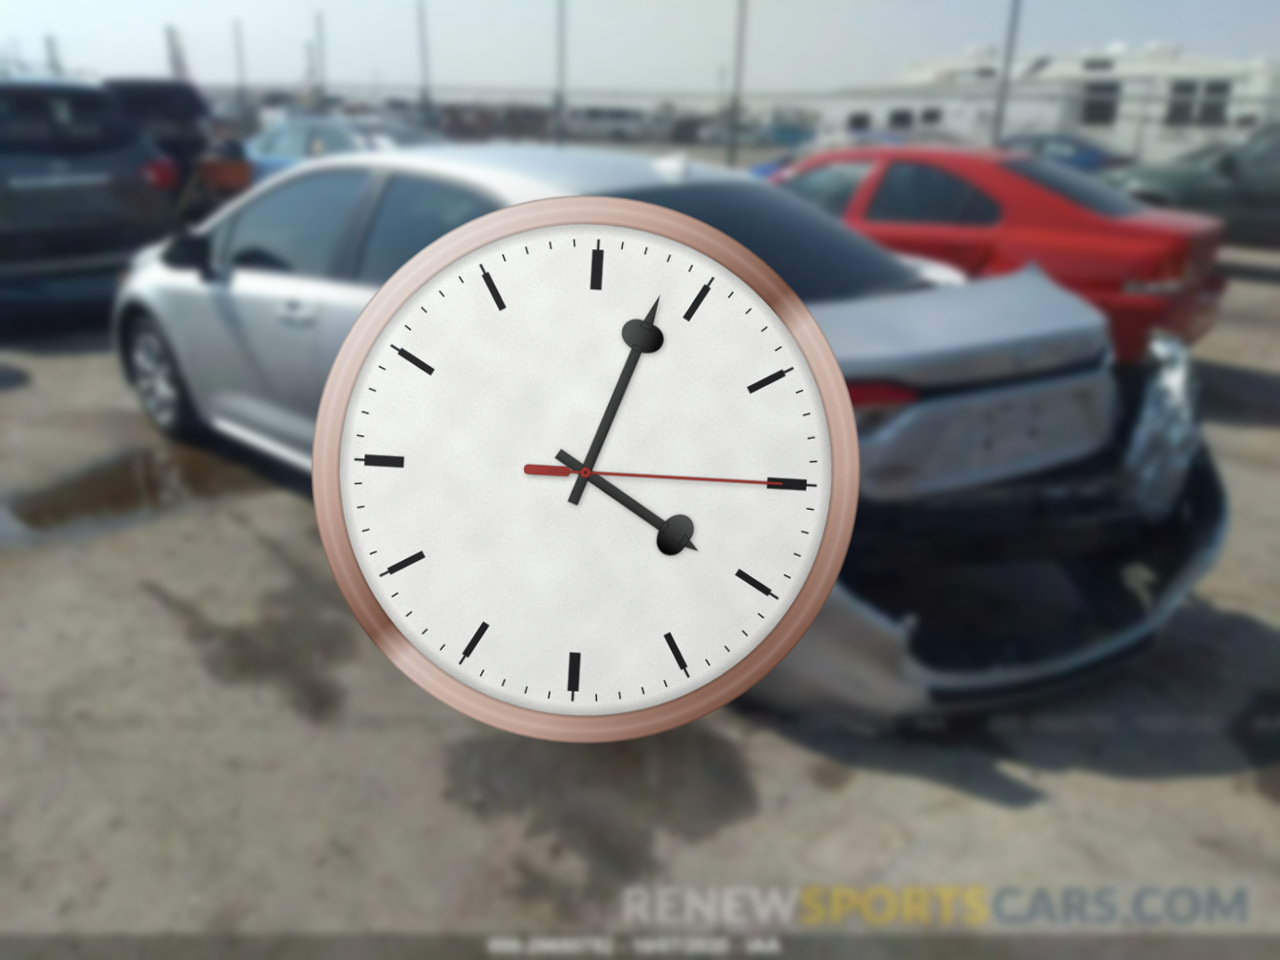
4:03:15
